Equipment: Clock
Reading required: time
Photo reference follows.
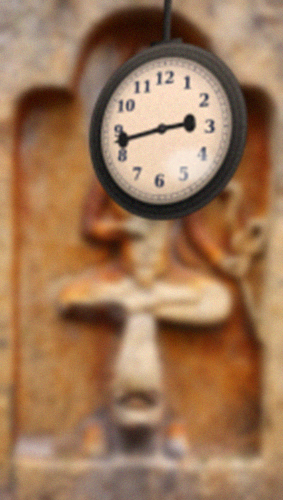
2:43
